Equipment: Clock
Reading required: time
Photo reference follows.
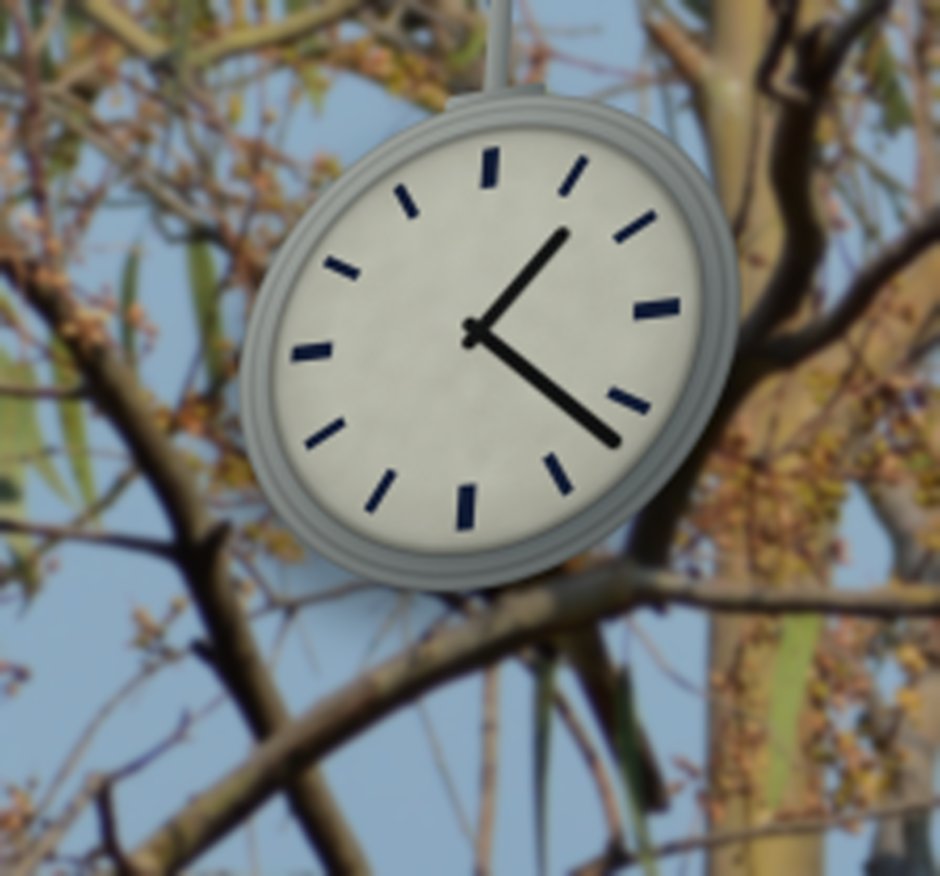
1:22
